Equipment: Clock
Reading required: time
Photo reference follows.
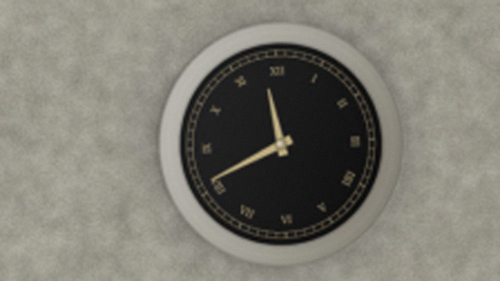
11:41
